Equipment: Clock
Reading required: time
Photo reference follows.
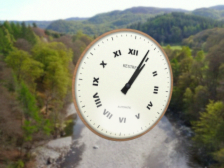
1:04
